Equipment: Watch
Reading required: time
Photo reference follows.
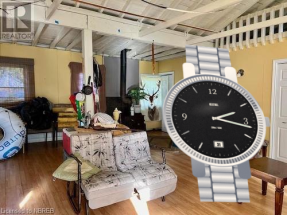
2:17
